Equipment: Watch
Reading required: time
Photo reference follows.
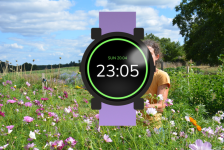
23:05
